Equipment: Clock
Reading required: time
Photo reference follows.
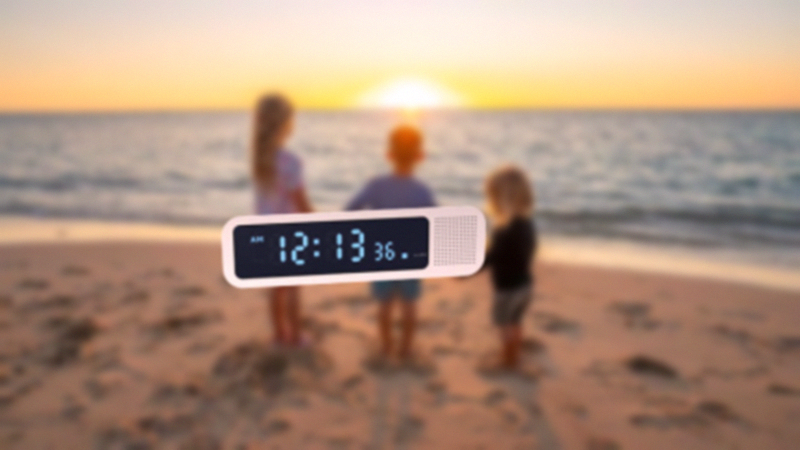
12:13:36
